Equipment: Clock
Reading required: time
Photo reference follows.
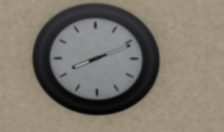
8:11
